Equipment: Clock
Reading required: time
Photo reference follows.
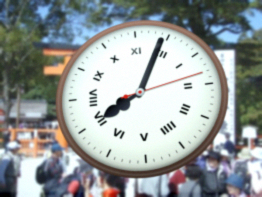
6:59:08
